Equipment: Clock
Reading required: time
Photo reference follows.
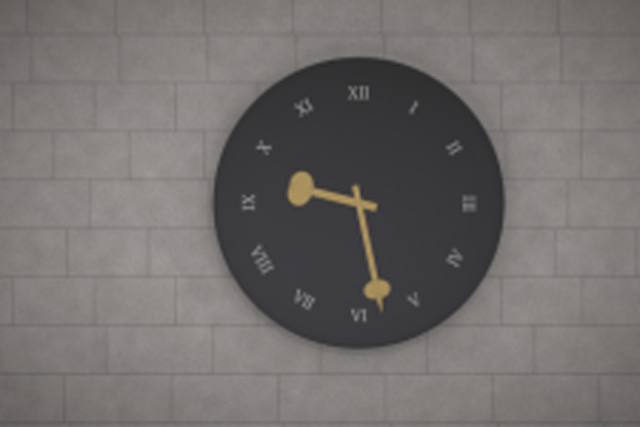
9:28
